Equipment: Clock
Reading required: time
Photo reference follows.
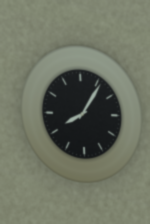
8:06
